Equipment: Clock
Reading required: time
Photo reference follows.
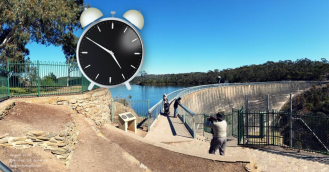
4:50
